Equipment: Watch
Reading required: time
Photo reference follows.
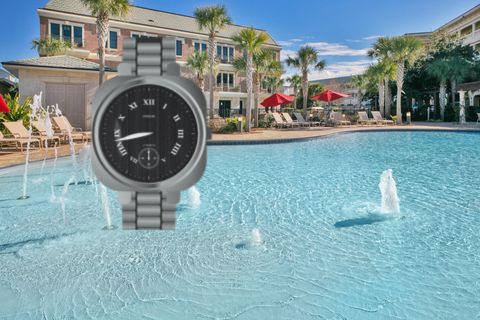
8:43
